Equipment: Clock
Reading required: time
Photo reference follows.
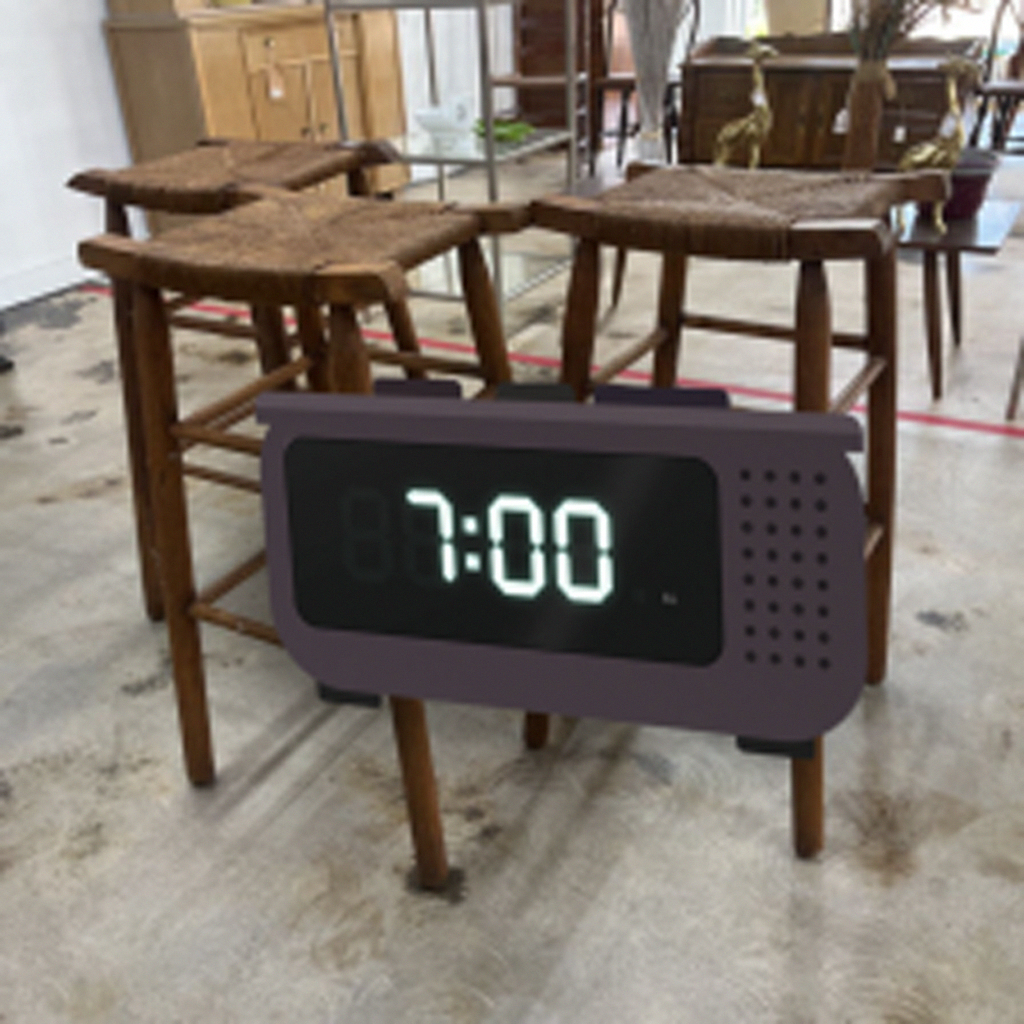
7:00
